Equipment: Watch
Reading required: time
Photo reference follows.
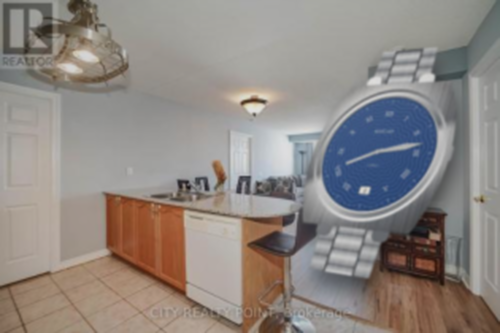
8:13
